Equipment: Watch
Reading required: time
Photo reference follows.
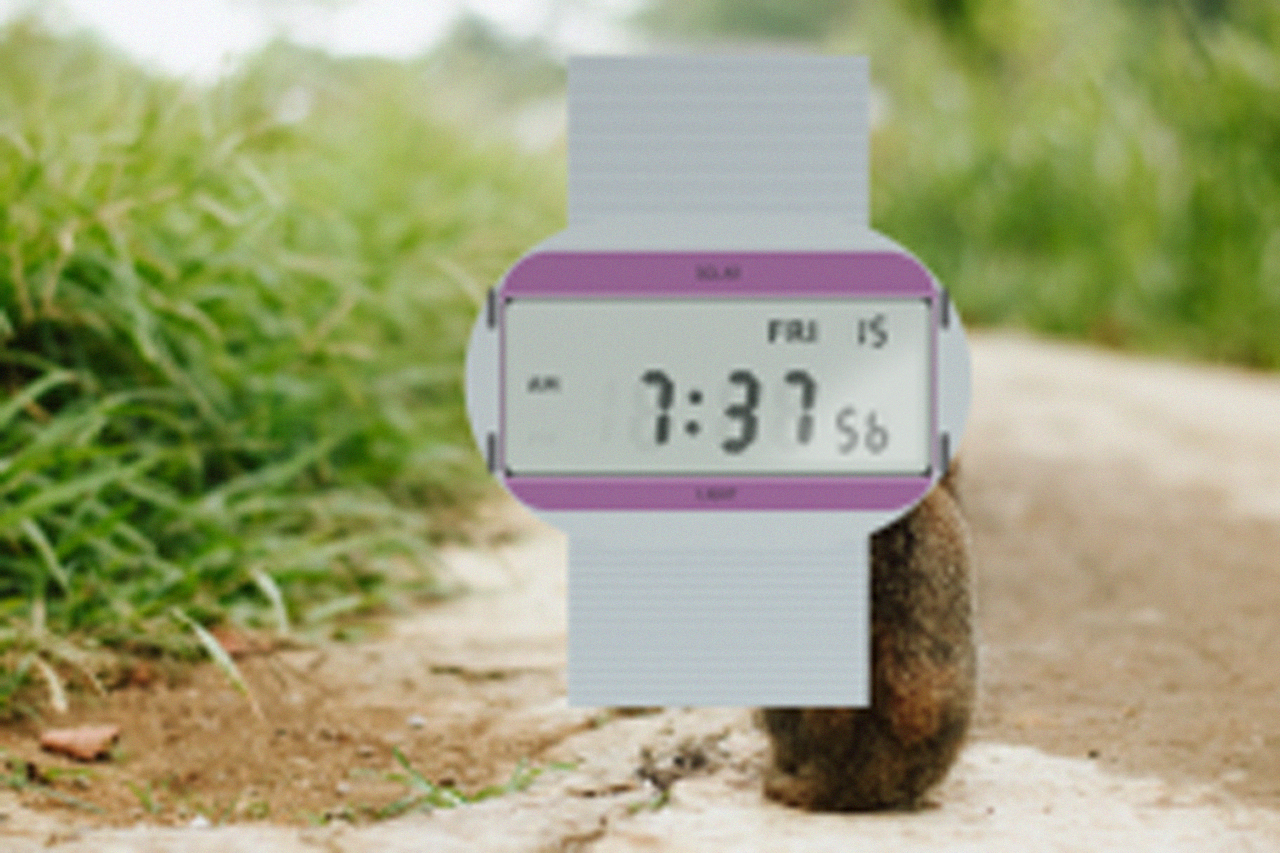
7:37:56
